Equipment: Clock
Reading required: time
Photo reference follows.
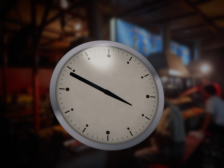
3:49
